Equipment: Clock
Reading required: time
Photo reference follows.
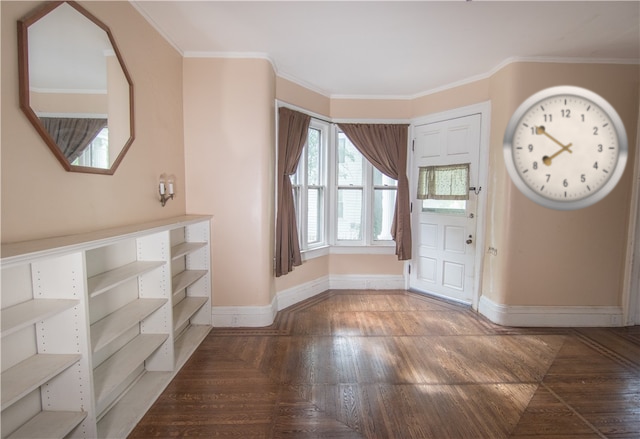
7:51
